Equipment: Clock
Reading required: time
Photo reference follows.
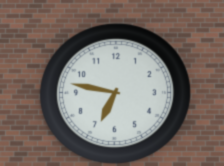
6:47
